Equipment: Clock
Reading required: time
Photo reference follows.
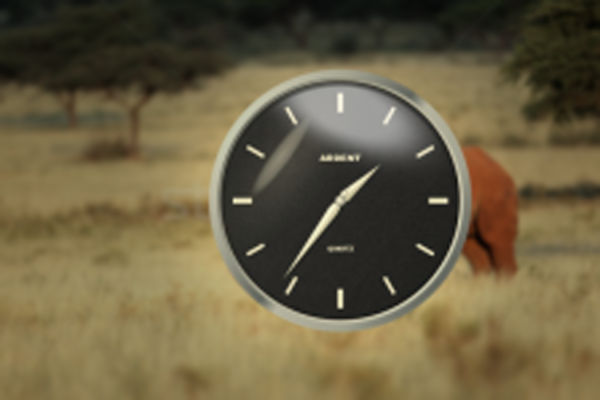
1:36
